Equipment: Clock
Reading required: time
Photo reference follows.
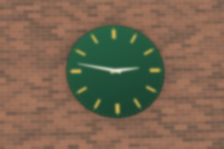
2:47
